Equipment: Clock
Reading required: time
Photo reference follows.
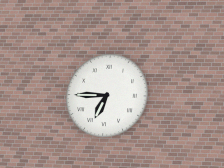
6:45
